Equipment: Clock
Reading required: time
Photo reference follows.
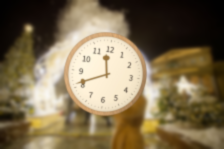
11:41
